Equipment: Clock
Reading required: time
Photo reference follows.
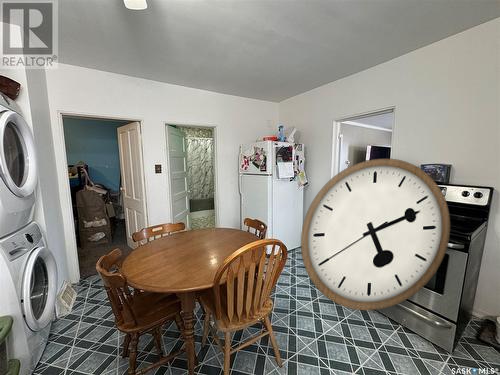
5:11:40
